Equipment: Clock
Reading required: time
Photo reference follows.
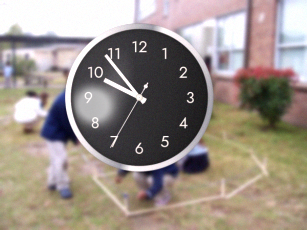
9:53:35
